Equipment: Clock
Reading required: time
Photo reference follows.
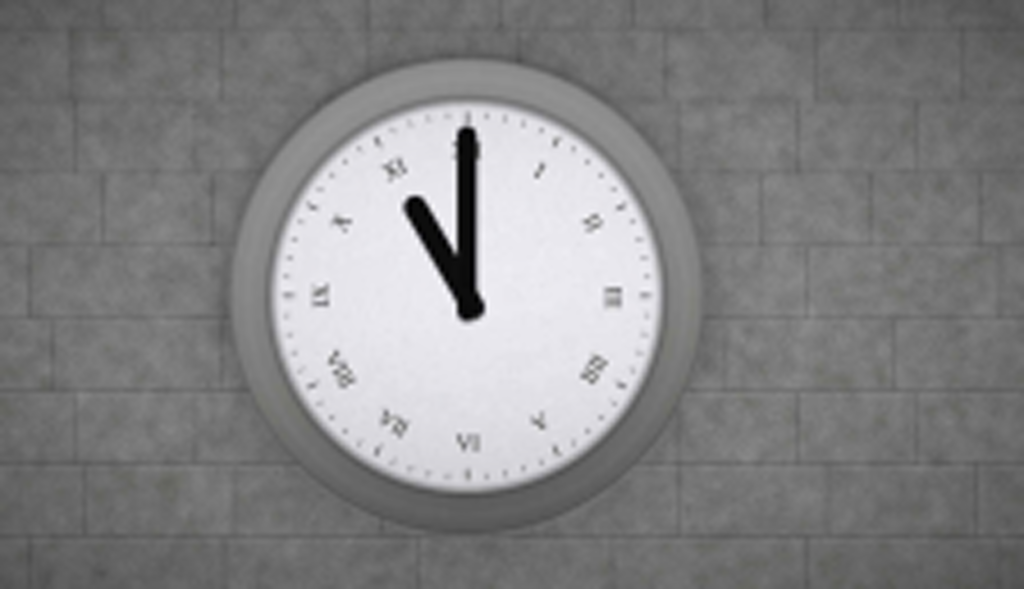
11:00
